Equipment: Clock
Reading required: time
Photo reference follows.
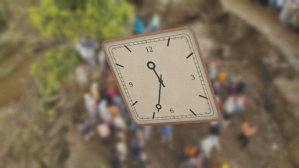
11:34
